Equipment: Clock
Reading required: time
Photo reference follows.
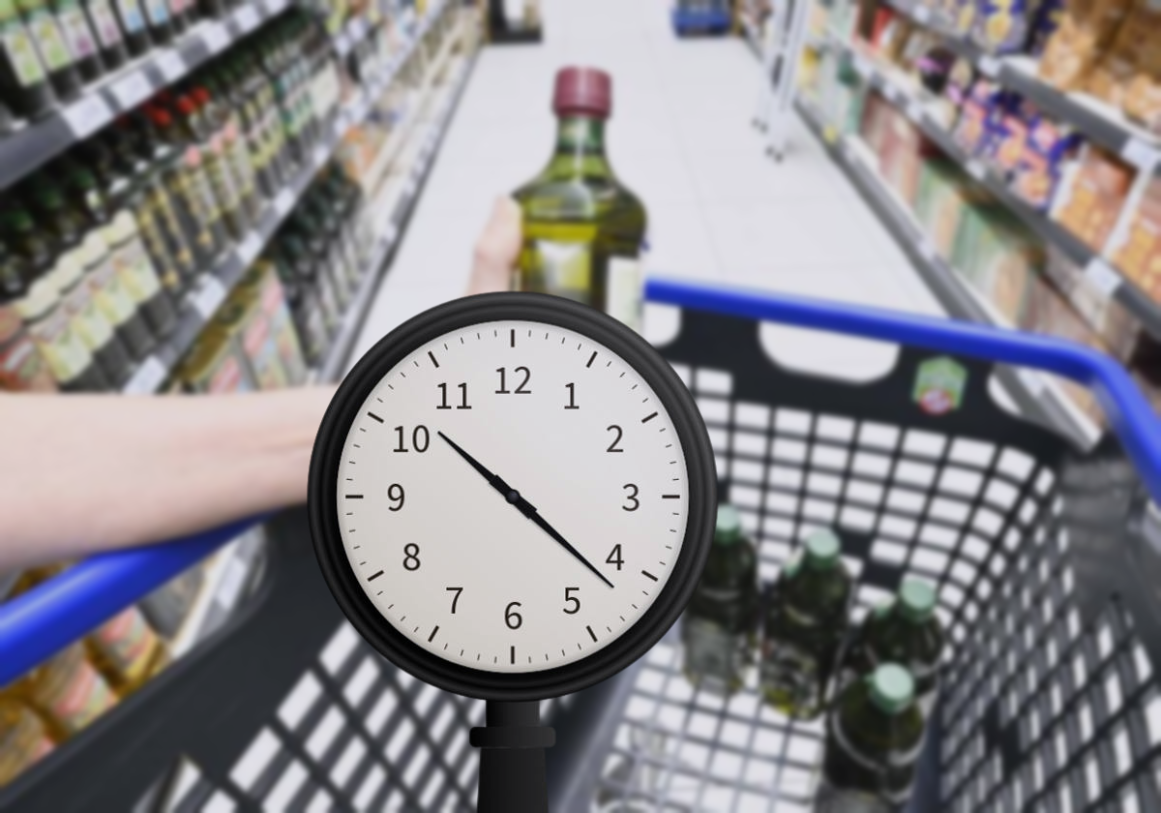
10:22
